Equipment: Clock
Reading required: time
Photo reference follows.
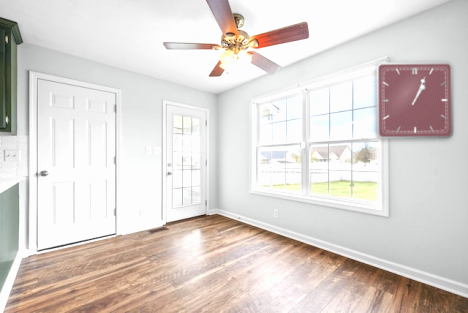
1:04
